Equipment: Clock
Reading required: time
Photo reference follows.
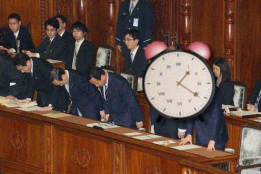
1:21
